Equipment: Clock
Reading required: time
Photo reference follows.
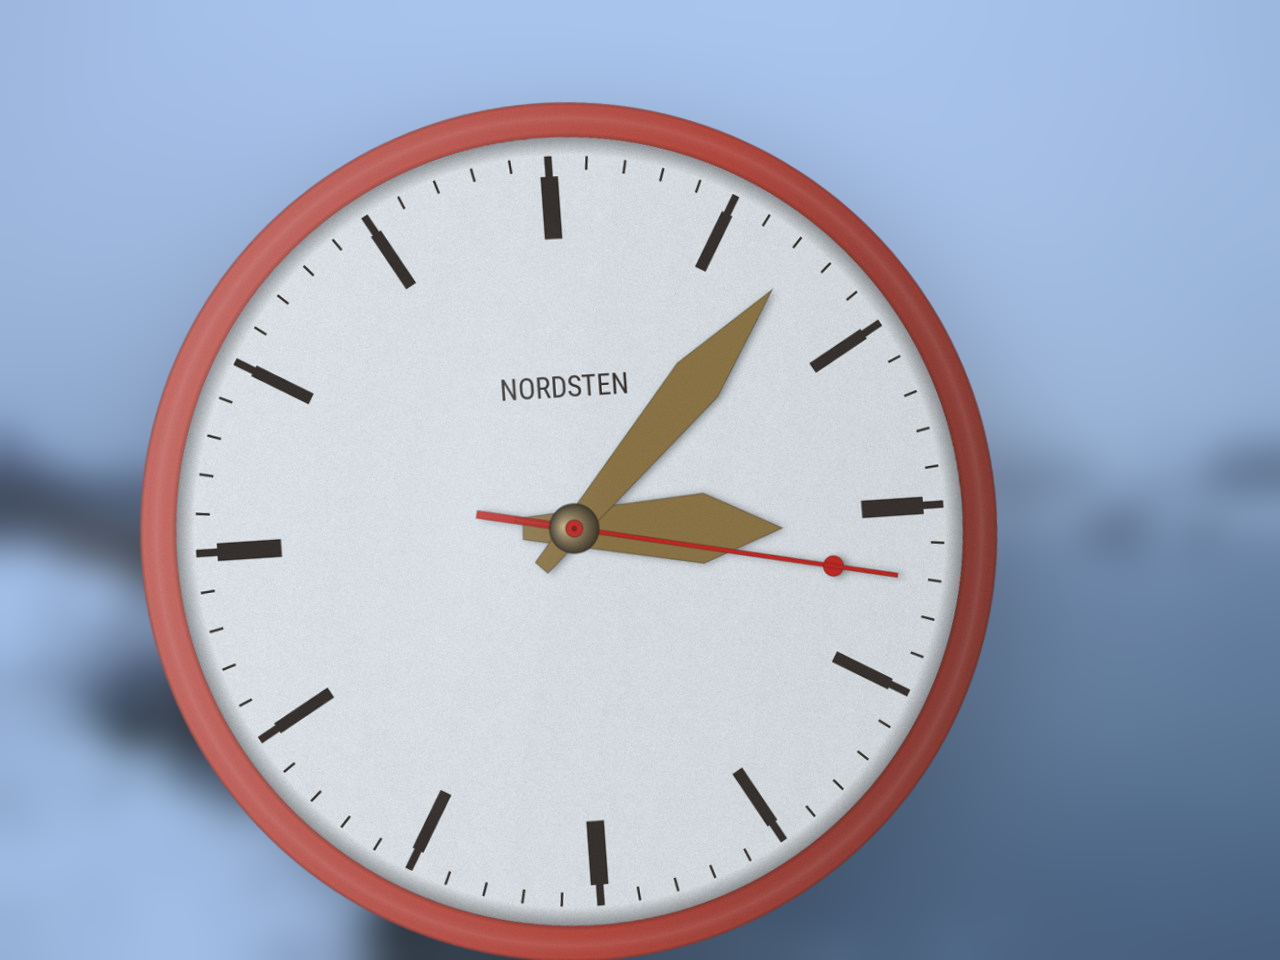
3:07:17
